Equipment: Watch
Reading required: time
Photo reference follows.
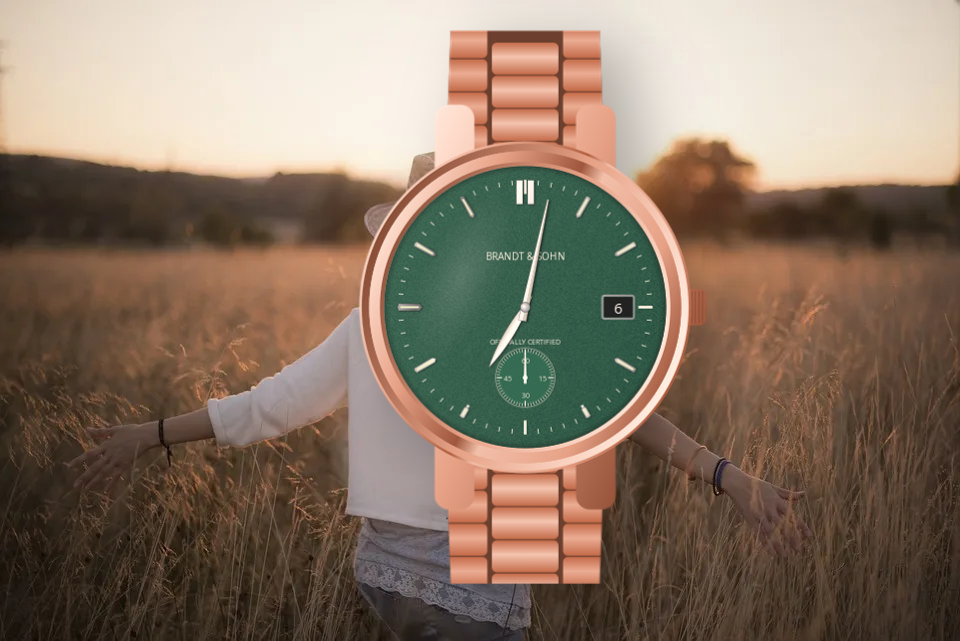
7:02
